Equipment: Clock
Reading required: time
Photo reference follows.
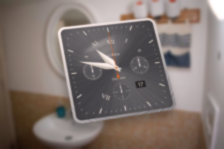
10:48
